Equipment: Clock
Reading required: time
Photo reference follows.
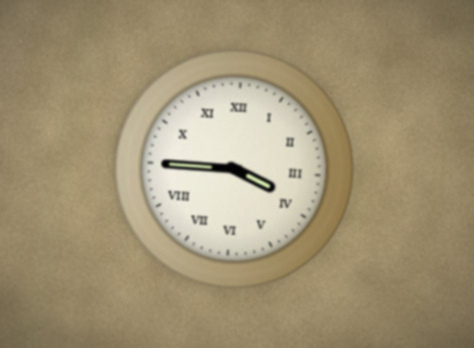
3:45
